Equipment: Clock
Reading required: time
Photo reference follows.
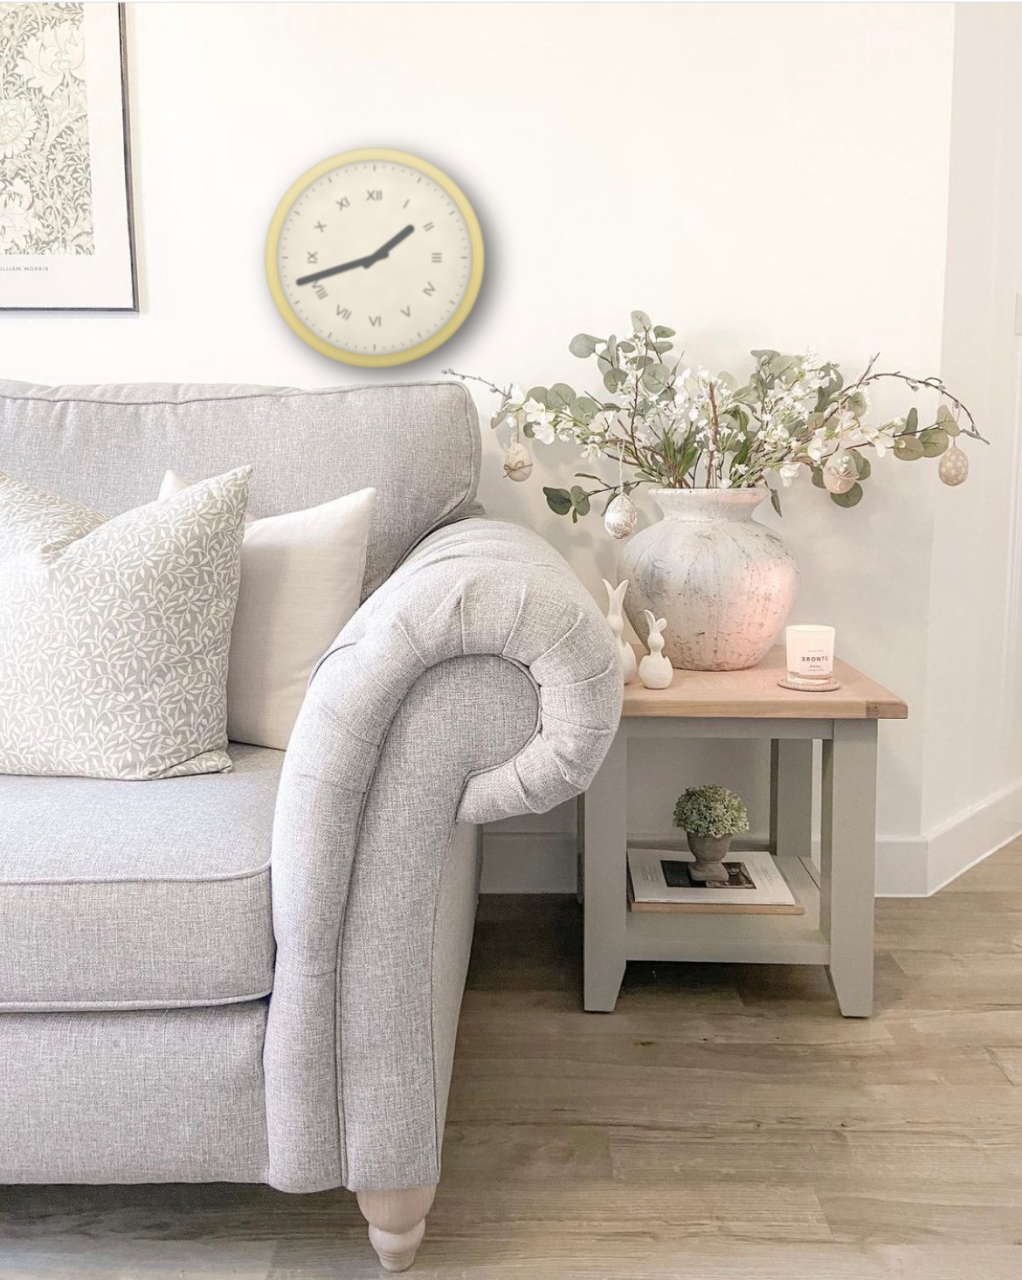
1:42
